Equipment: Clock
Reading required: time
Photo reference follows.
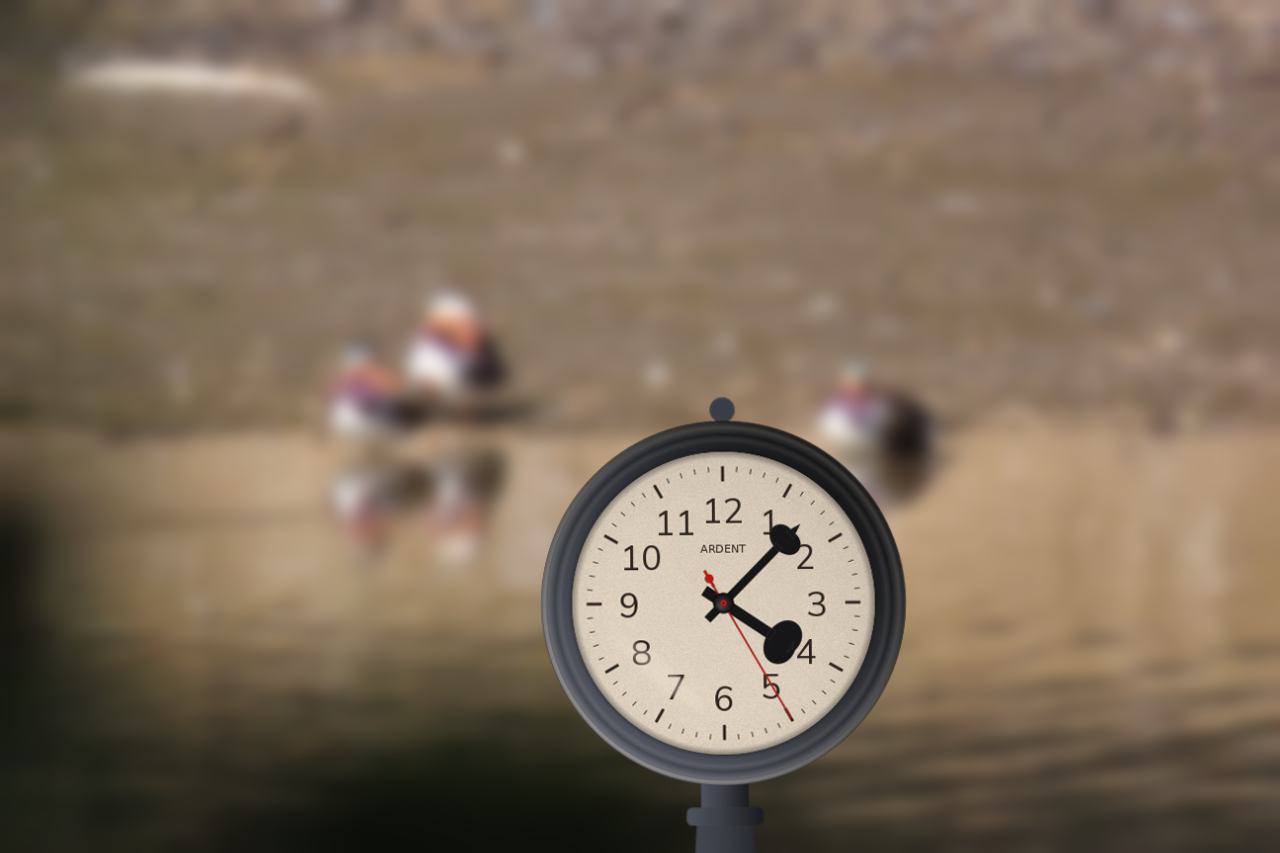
4:07:25
